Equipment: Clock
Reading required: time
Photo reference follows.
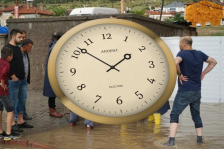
1:52
